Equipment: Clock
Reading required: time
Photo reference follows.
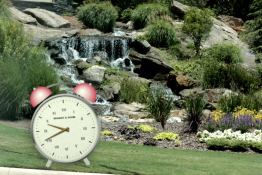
9:41
